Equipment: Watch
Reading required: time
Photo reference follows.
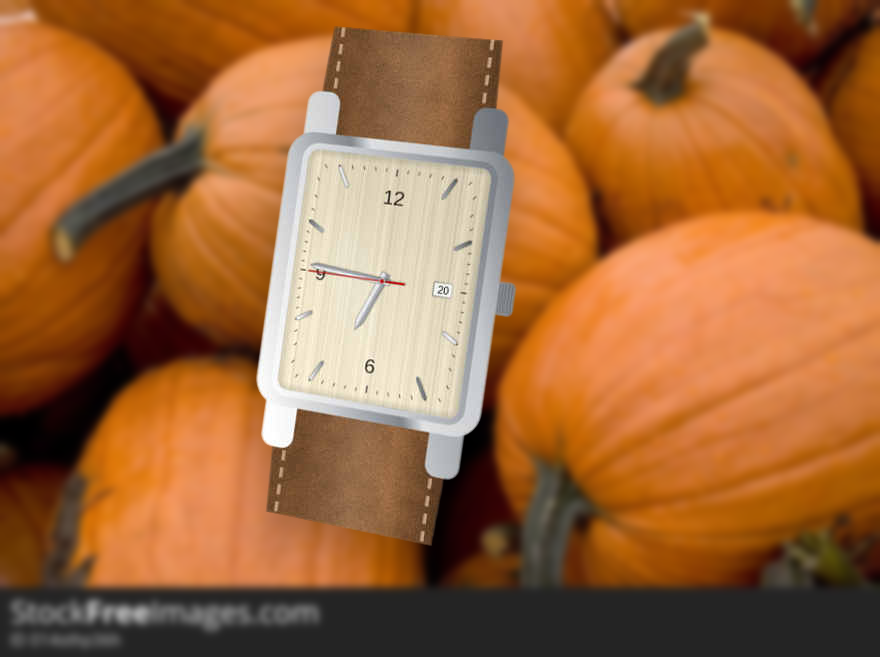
6:45:45
